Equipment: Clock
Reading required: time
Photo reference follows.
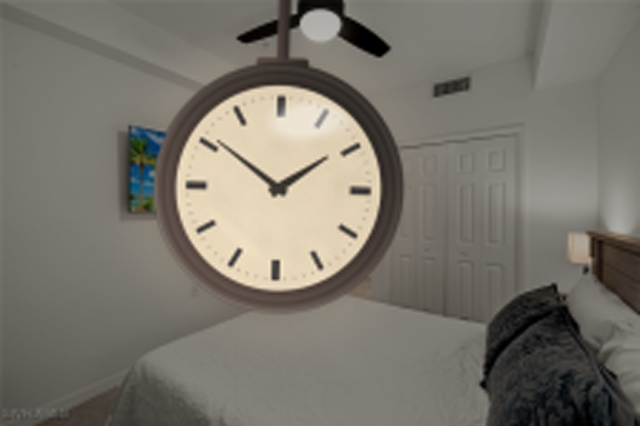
1:51
